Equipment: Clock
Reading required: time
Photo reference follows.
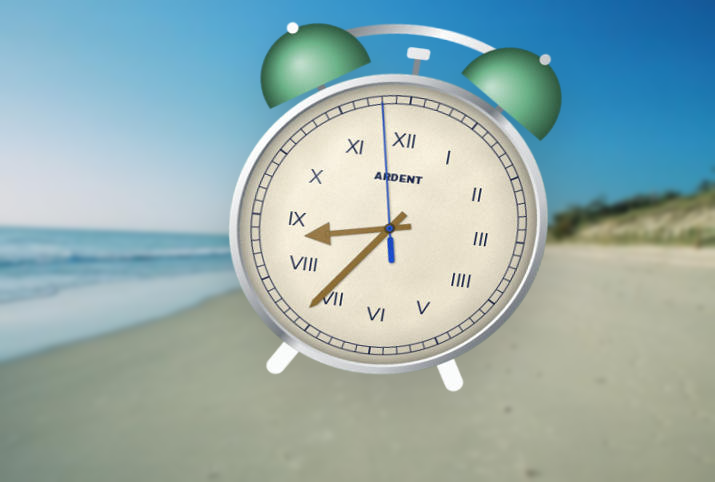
8:35:58
